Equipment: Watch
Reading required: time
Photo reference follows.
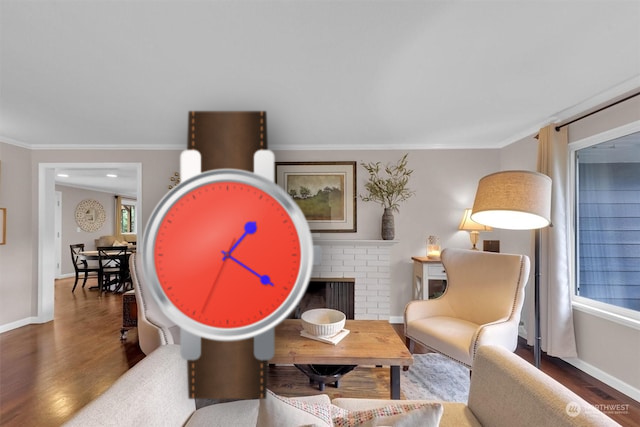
1:20:34
